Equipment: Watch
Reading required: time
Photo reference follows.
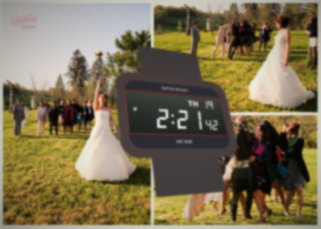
2:21
